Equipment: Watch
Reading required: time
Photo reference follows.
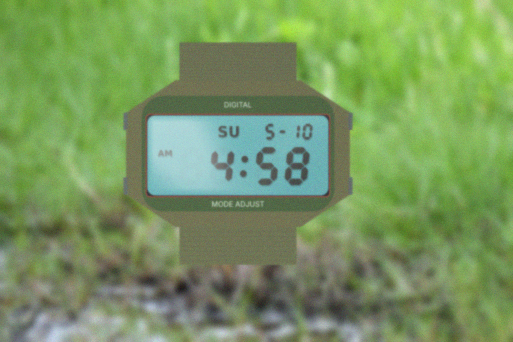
4:58
